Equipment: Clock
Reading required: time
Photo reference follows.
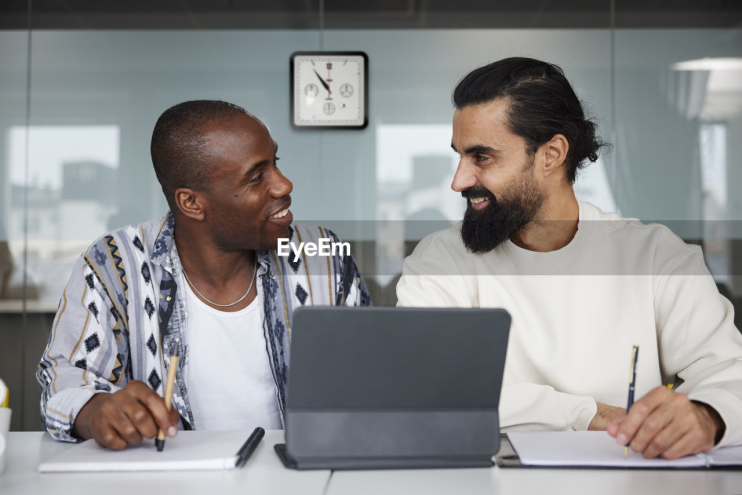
10:54
